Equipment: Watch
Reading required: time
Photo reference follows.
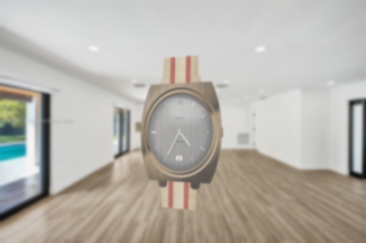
4:35
